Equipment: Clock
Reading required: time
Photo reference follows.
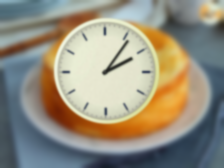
2:06
